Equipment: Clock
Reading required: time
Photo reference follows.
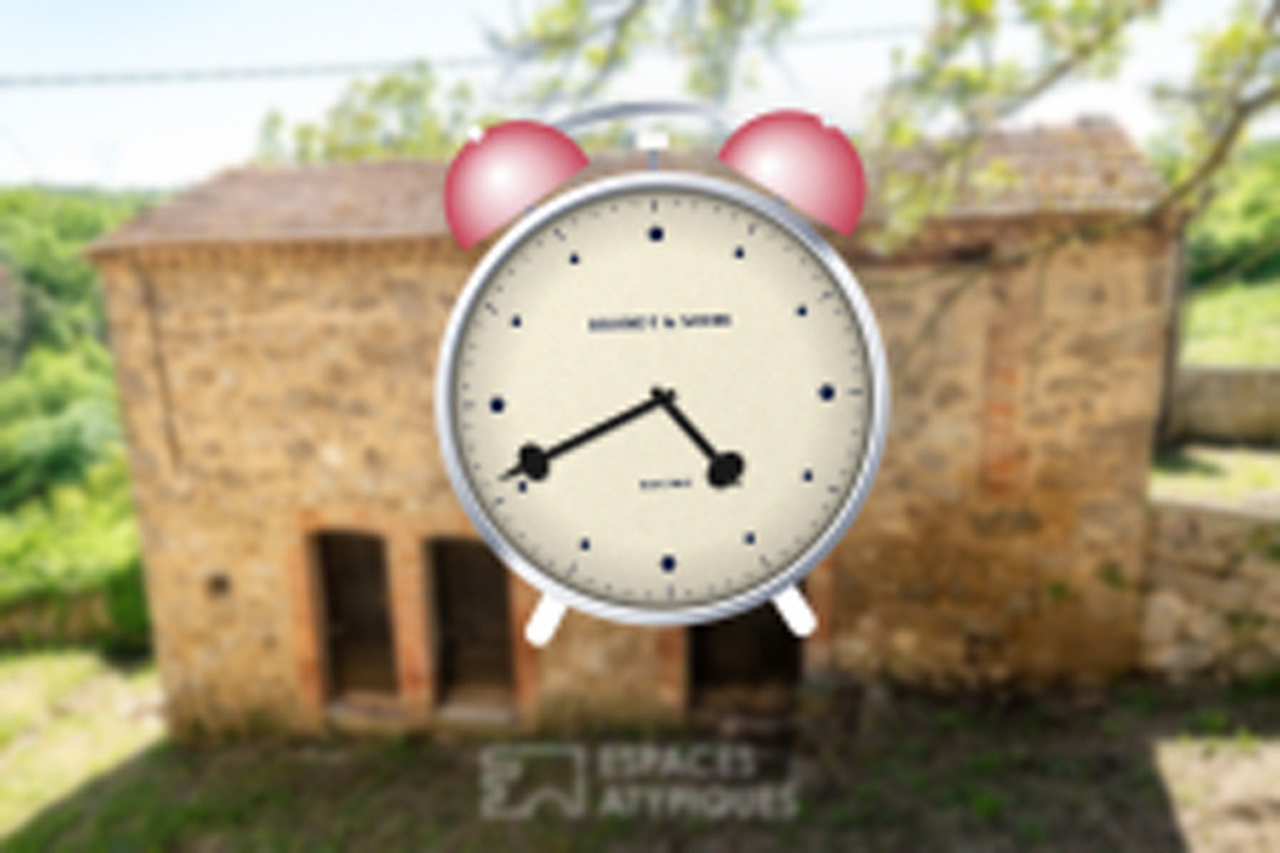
4:41
